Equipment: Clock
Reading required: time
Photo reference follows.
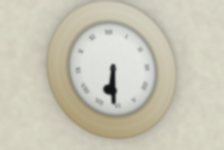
6:31
